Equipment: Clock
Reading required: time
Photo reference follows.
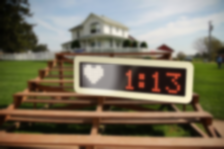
1:13
